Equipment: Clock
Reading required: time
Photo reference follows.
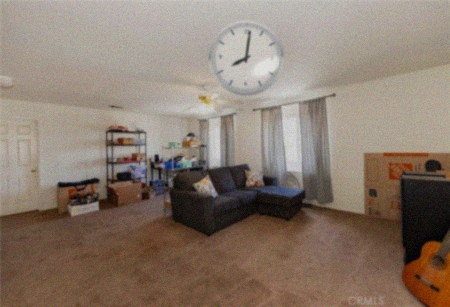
8:01
